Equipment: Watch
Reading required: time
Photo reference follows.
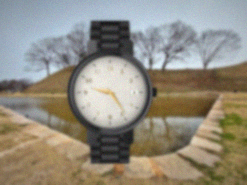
9:24
